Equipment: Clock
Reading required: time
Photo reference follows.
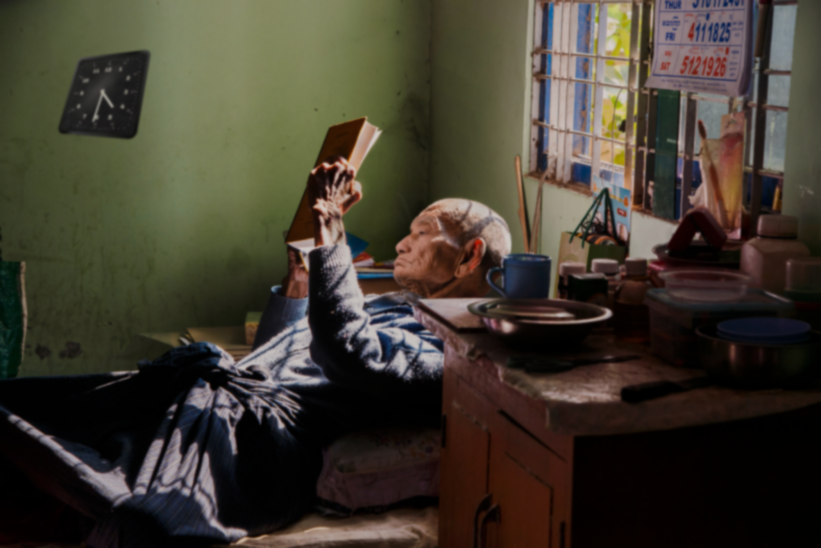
4:31
